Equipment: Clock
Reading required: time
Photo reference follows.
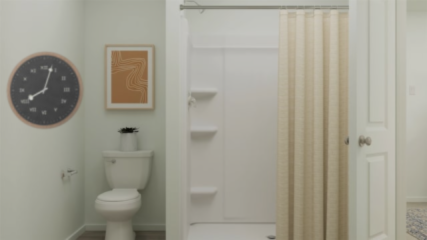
8:03
